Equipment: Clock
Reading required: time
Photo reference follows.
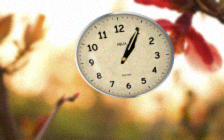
1:05
